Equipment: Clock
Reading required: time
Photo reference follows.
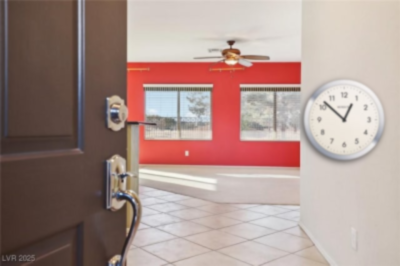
12:52
